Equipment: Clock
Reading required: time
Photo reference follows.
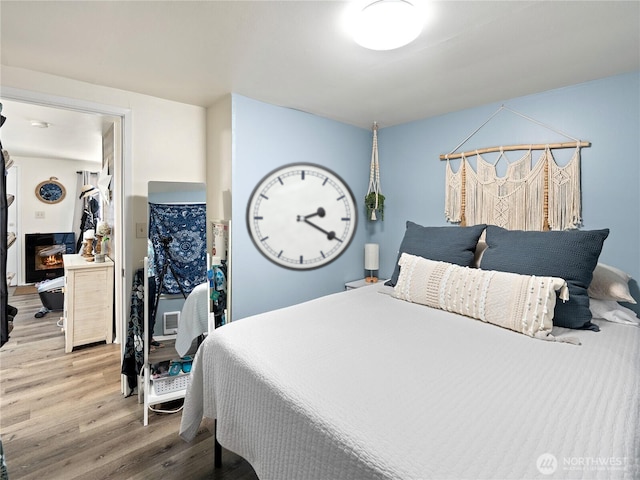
2:20
